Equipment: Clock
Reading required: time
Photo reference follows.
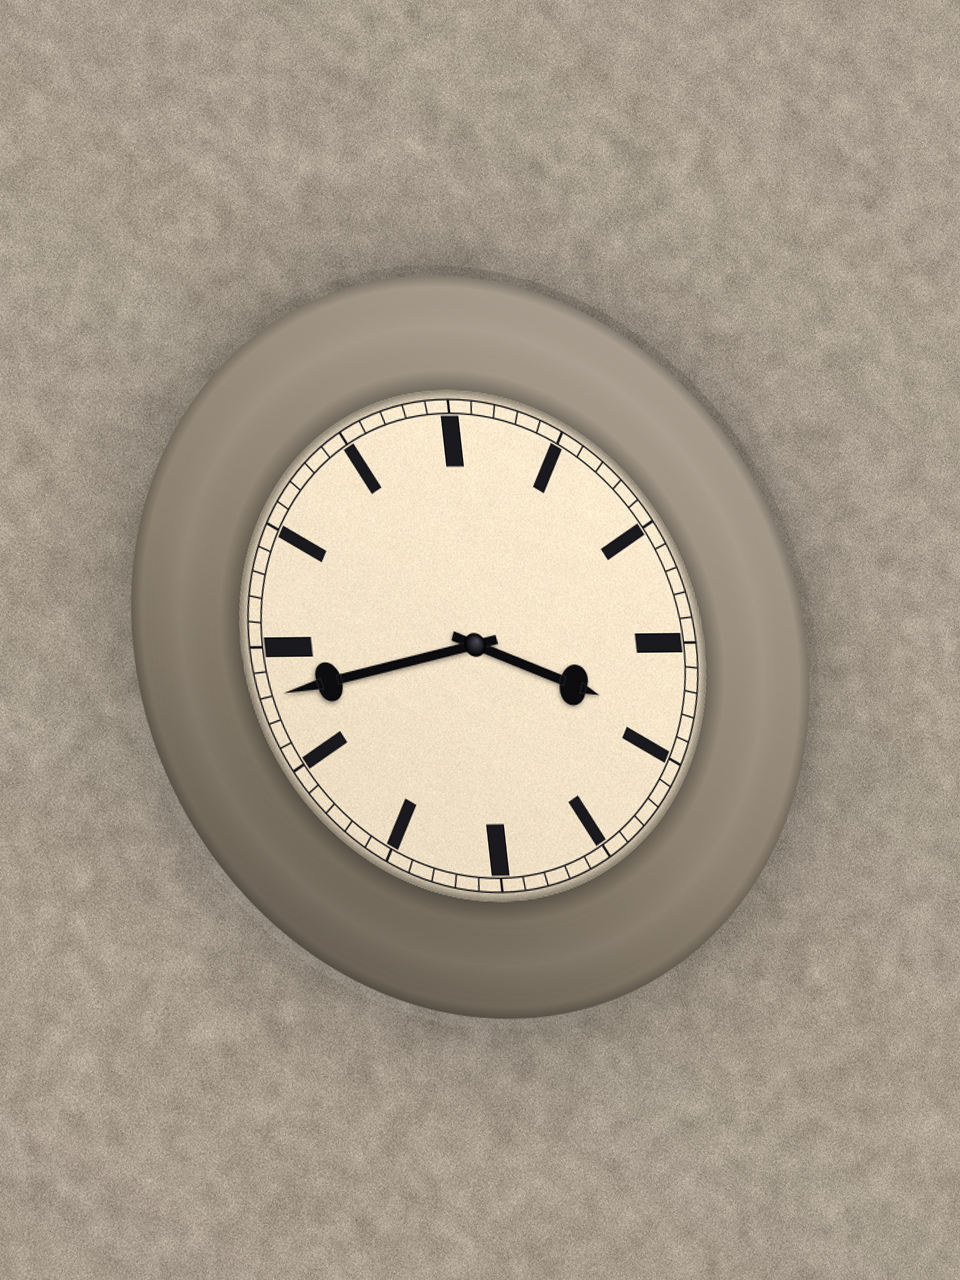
3:43
